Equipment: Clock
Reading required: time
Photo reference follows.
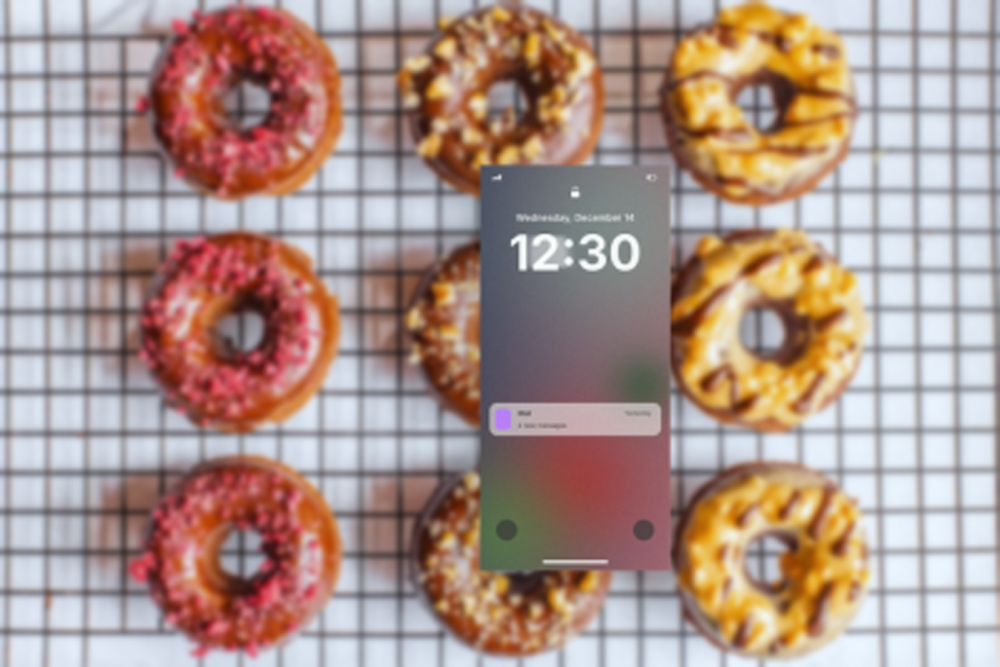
12:30
